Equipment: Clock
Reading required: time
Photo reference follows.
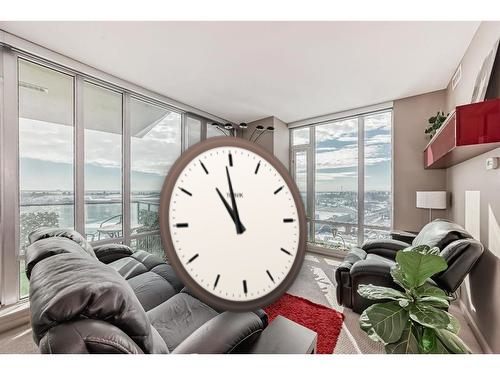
10:59
